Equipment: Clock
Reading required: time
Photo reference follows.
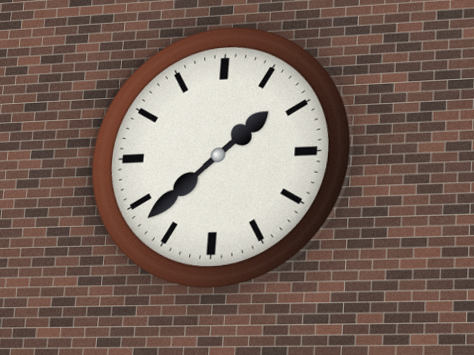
1:38
